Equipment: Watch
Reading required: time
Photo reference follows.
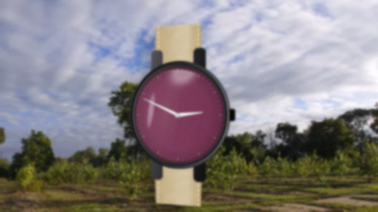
2:49
